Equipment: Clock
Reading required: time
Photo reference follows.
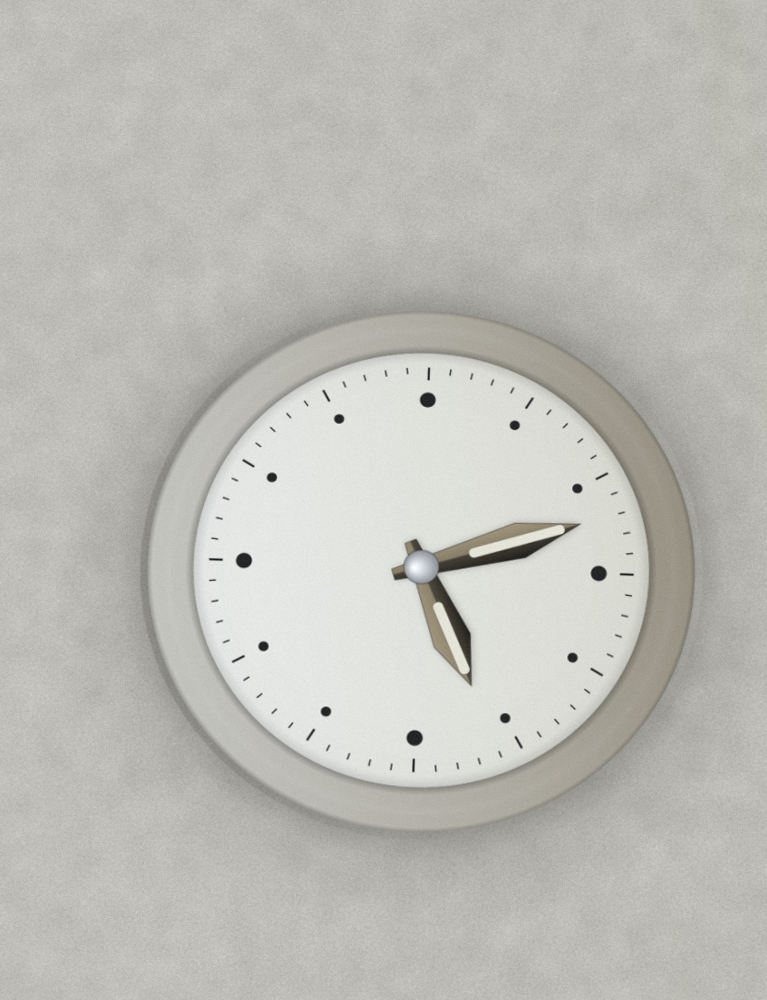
5:12
